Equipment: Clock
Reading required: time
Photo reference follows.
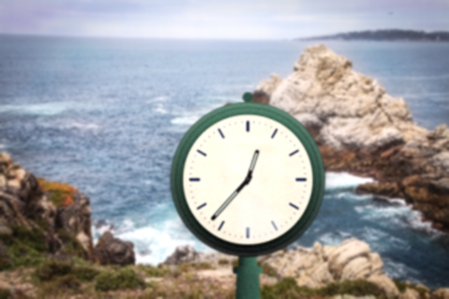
12:37
